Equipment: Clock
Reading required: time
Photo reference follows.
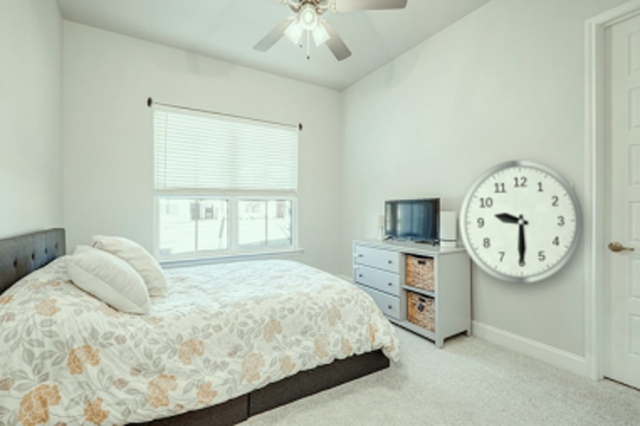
9:30
